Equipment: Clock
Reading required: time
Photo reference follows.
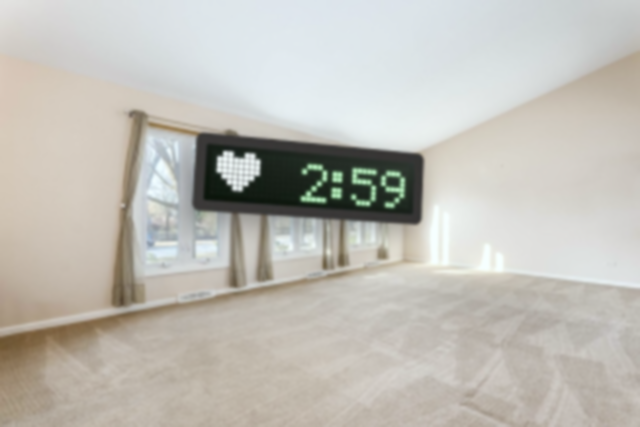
2:59
